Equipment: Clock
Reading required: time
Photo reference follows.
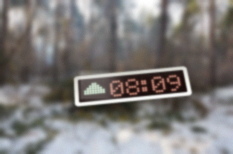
8:09
